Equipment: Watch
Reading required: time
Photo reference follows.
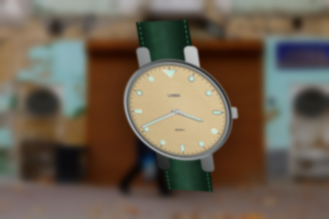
3:41
